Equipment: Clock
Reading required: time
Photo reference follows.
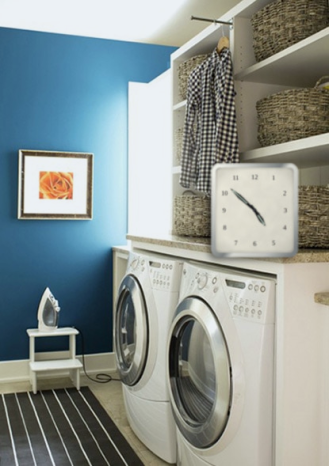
4:52
